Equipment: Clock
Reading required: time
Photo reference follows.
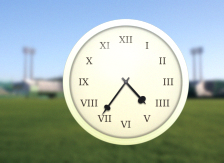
4:36
